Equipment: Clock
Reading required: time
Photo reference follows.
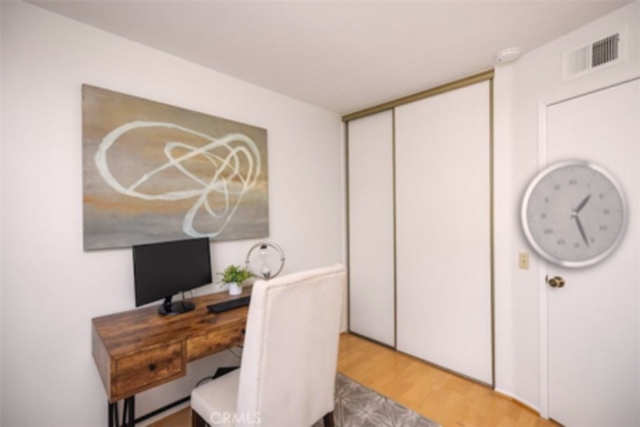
1:27
